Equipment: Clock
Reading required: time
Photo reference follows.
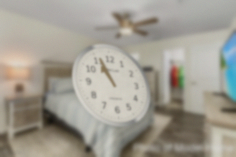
10:56
